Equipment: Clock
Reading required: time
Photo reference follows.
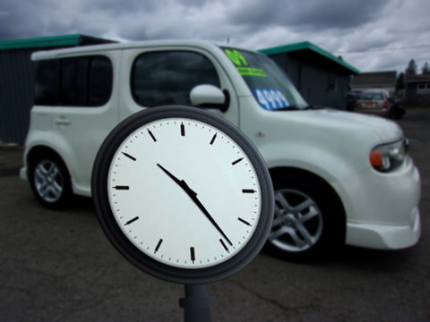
10:24
